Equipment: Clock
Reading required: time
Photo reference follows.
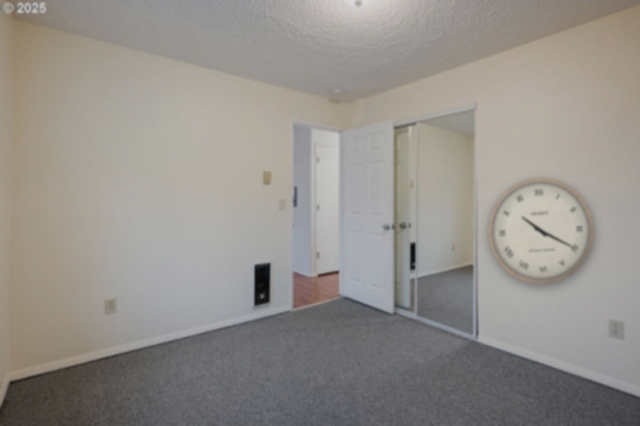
10:20
